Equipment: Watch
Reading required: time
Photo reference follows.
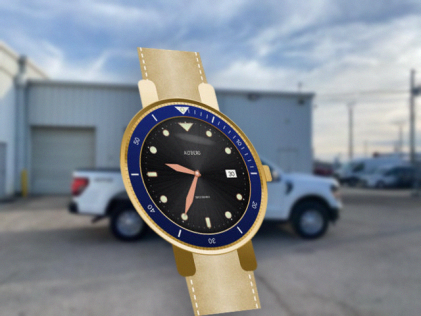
9:35
